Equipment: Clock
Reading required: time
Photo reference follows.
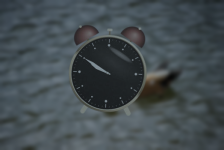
9:50
